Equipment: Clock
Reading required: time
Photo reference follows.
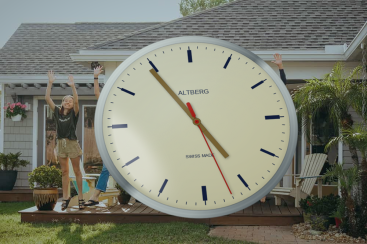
4:54:27
